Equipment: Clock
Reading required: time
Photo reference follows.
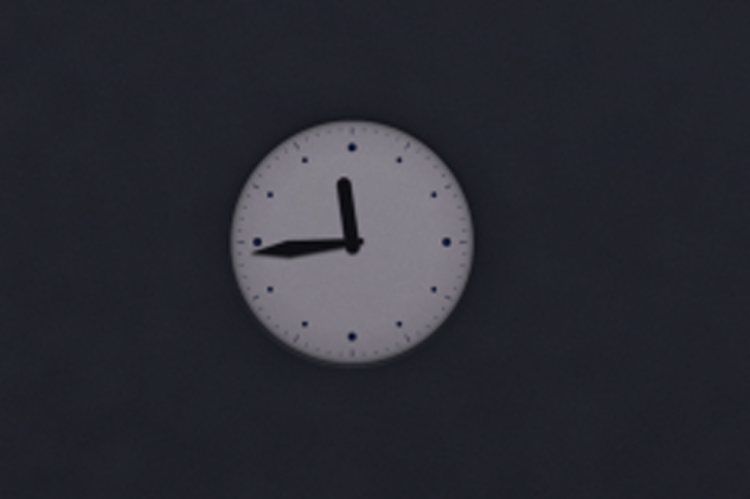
11:44
